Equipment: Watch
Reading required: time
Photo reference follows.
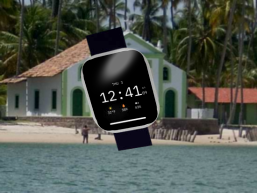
12:41
